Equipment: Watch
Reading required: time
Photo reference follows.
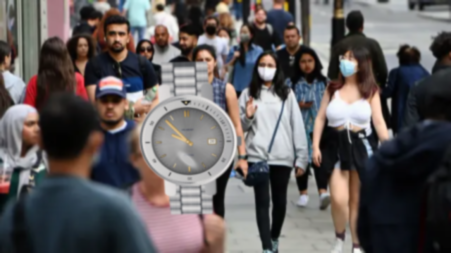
9:53
